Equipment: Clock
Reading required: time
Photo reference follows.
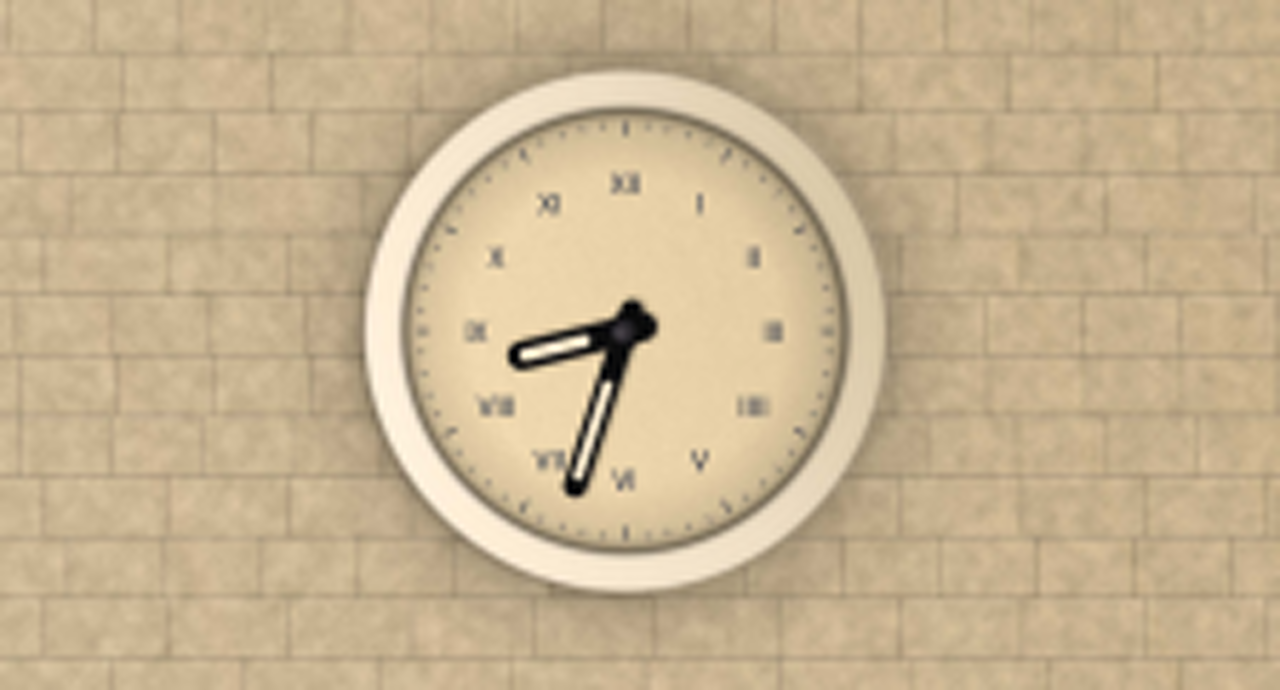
8:33
